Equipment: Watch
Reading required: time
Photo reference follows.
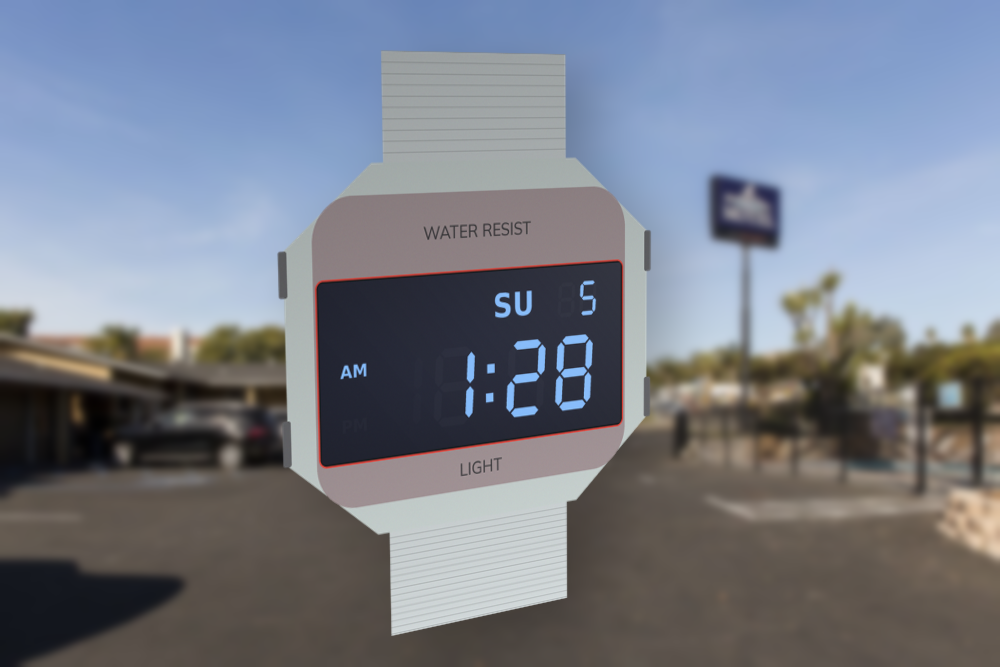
1:28
